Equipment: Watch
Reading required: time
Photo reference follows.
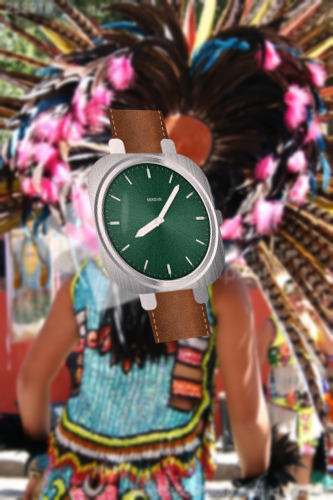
8:07
